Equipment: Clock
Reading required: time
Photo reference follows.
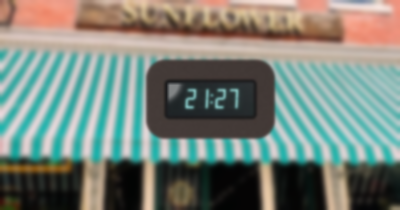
21:27
